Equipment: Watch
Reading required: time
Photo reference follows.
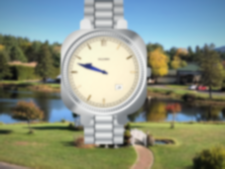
9:48
